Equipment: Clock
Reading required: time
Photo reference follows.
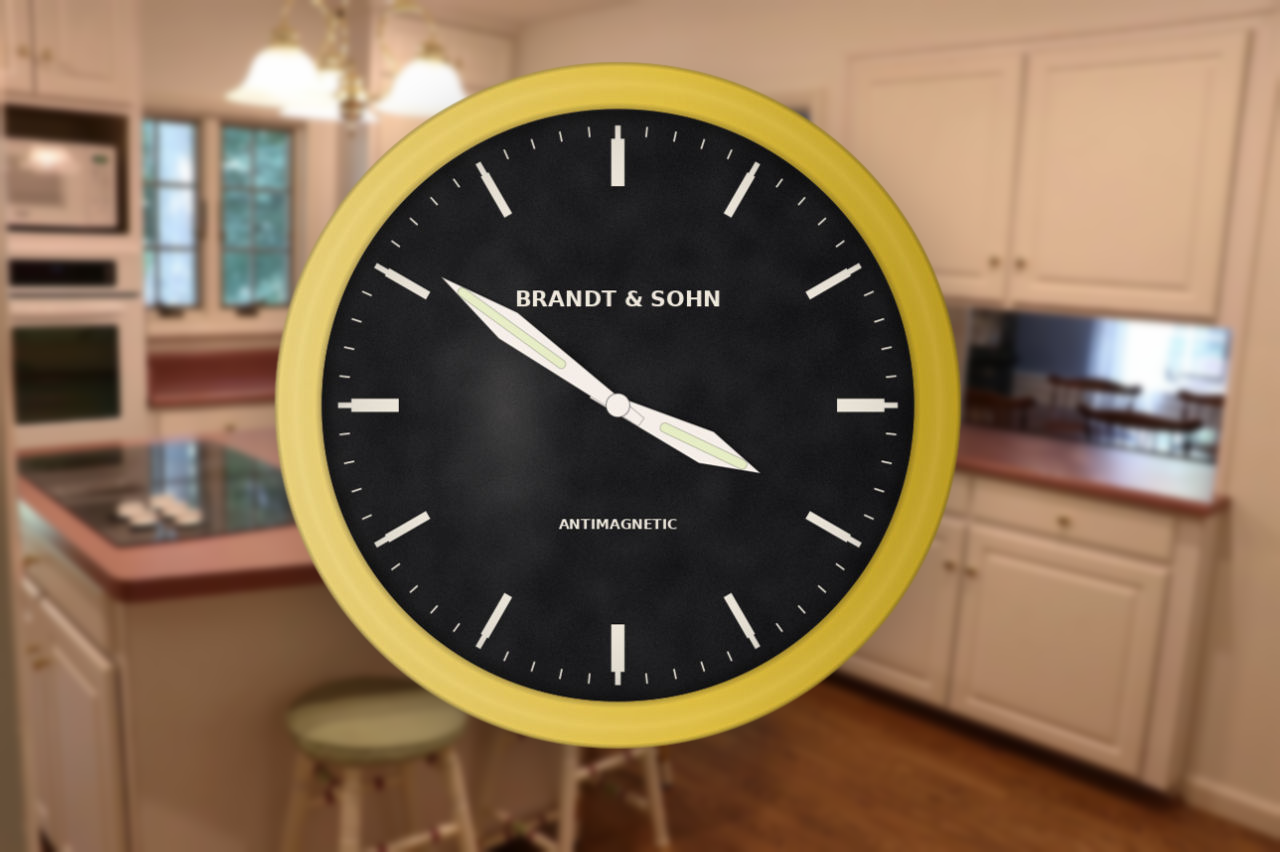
3:51
